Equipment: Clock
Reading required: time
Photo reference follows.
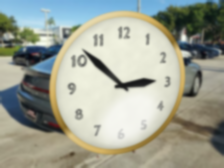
2:52
